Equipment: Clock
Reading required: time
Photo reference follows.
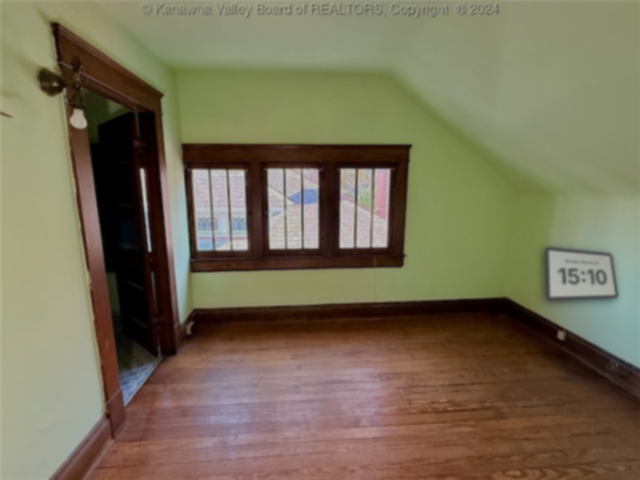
15:10
